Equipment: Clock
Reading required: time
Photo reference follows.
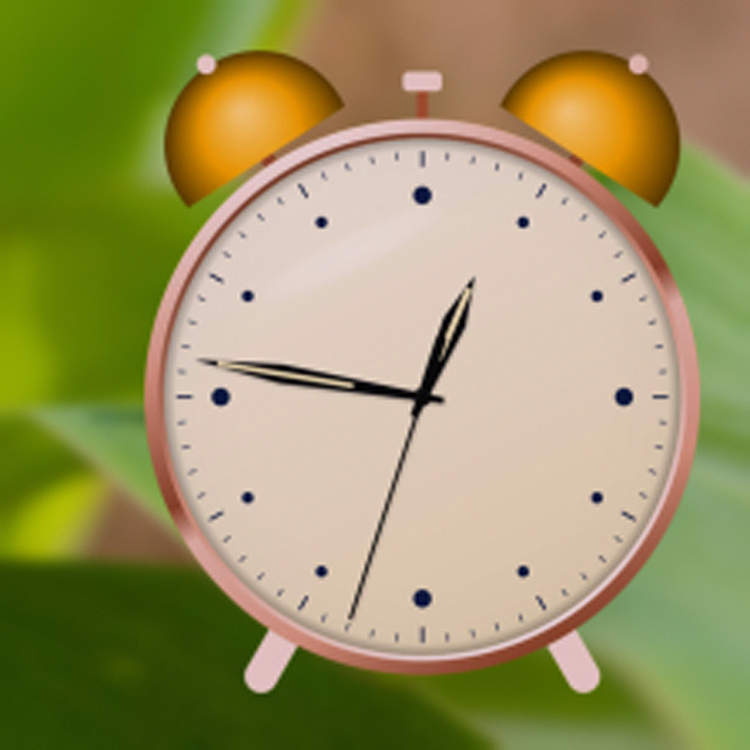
12:46:33
